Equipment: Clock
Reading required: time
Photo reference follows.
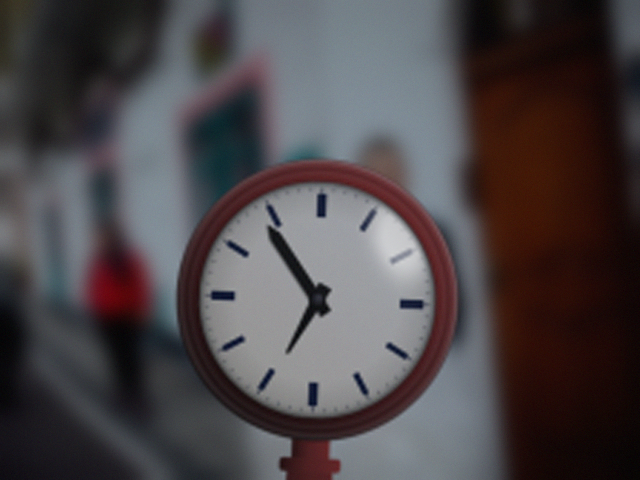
6:54
